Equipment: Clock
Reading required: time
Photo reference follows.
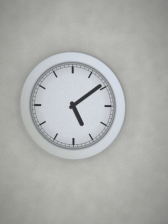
5:09
